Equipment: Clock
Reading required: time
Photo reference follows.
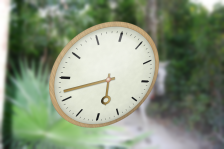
5:42
